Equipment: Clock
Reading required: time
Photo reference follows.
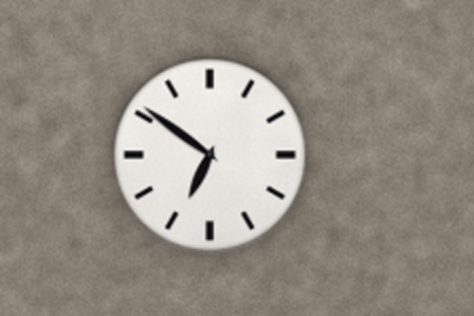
6:51
